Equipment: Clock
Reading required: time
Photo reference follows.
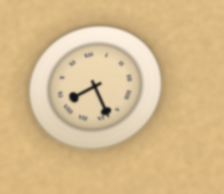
8:28
